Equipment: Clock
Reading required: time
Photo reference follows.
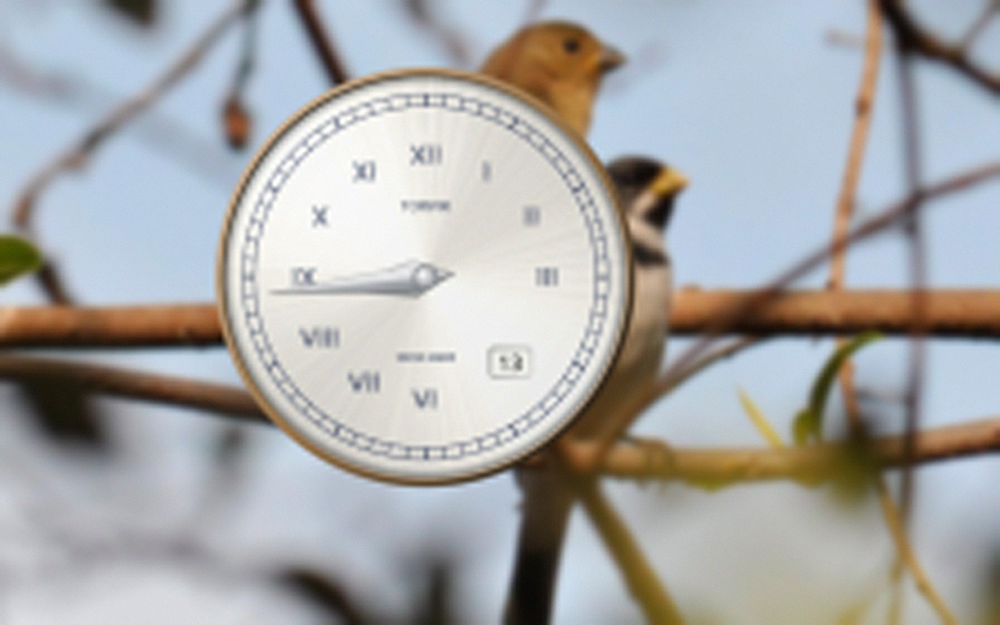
8:44
